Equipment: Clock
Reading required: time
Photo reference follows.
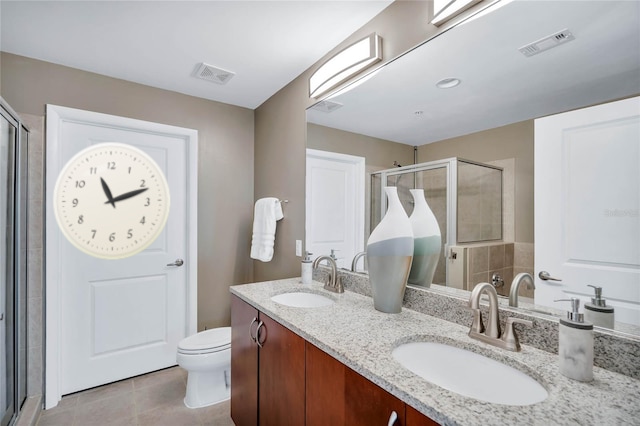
11:12
